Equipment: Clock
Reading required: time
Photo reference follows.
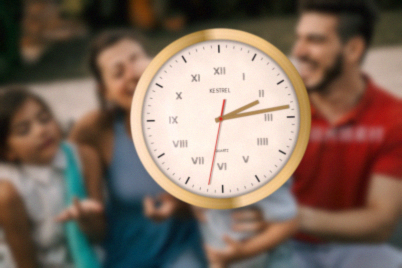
2:13:32
